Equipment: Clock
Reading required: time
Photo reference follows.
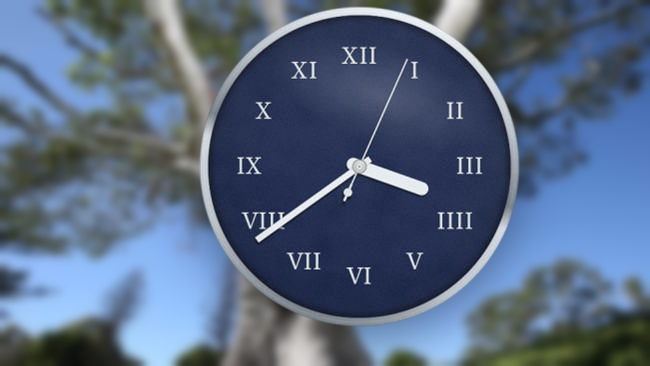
3:39:04
